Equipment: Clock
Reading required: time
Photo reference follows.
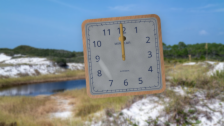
12:00
